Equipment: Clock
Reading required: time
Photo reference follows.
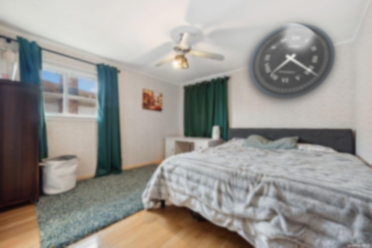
7:20
